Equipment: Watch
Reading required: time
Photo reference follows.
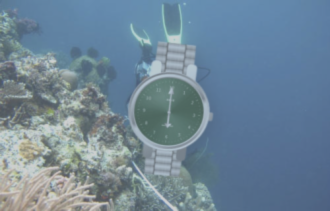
6:00
